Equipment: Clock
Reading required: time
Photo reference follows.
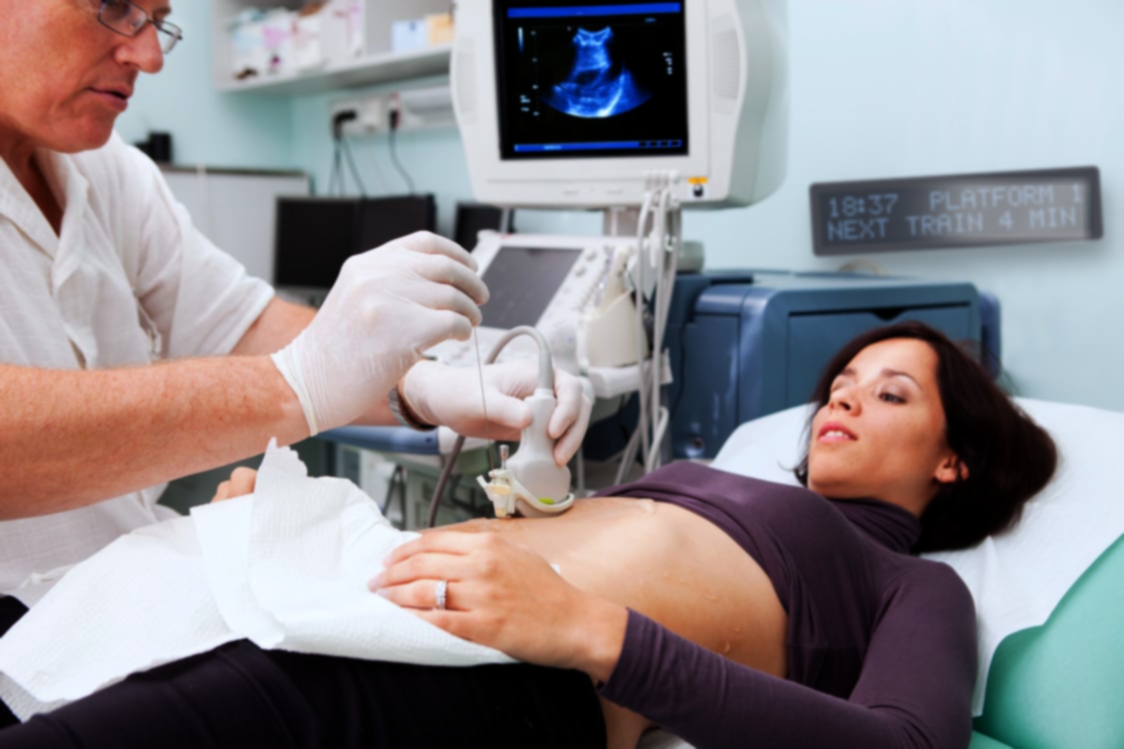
18:37
